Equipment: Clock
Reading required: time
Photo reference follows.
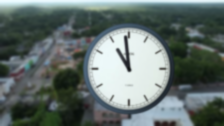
10:59
